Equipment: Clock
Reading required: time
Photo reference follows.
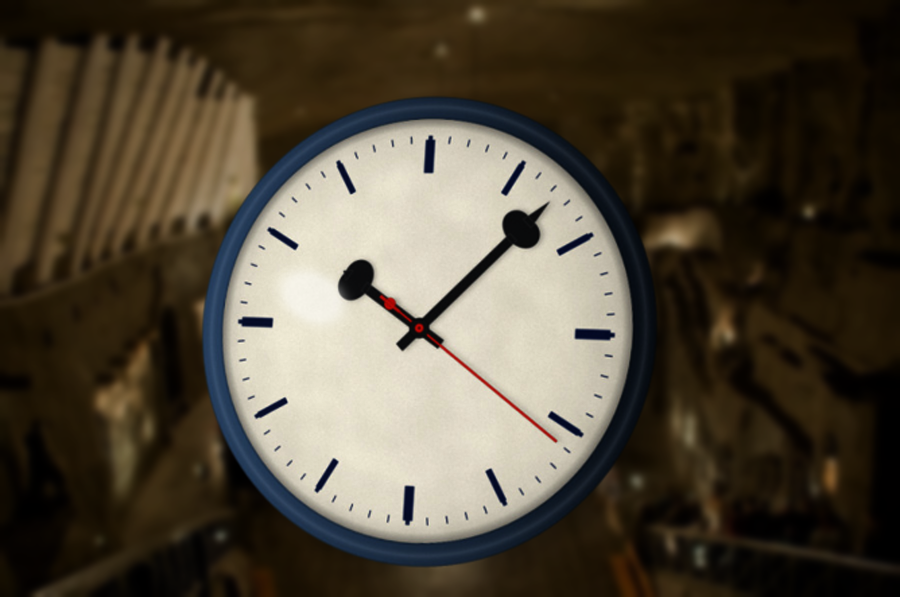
10:07:21
